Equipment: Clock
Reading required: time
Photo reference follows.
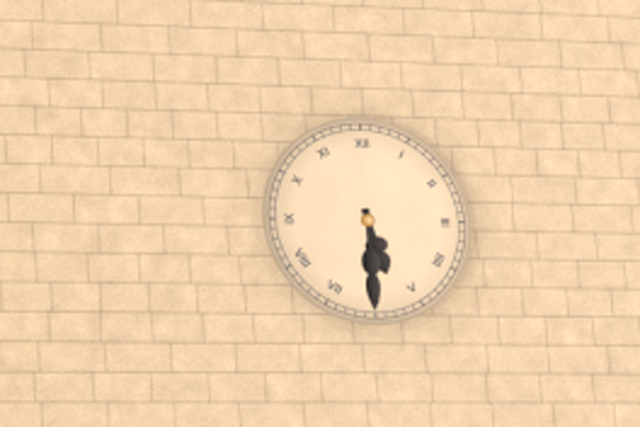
5:30
